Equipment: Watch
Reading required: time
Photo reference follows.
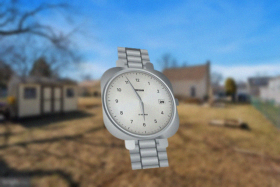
5:56
